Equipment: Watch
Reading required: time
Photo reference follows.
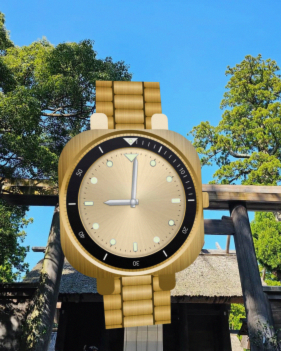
9:01
